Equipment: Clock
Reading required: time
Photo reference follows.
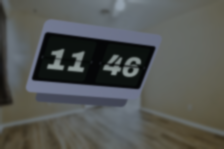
11:46
